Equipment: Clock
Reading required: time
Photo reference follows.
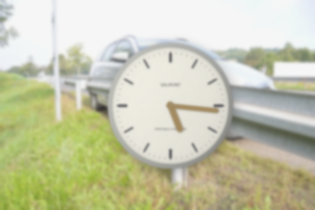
5:16
